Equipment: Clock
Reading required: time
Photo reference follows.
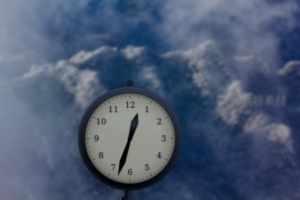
12:33
